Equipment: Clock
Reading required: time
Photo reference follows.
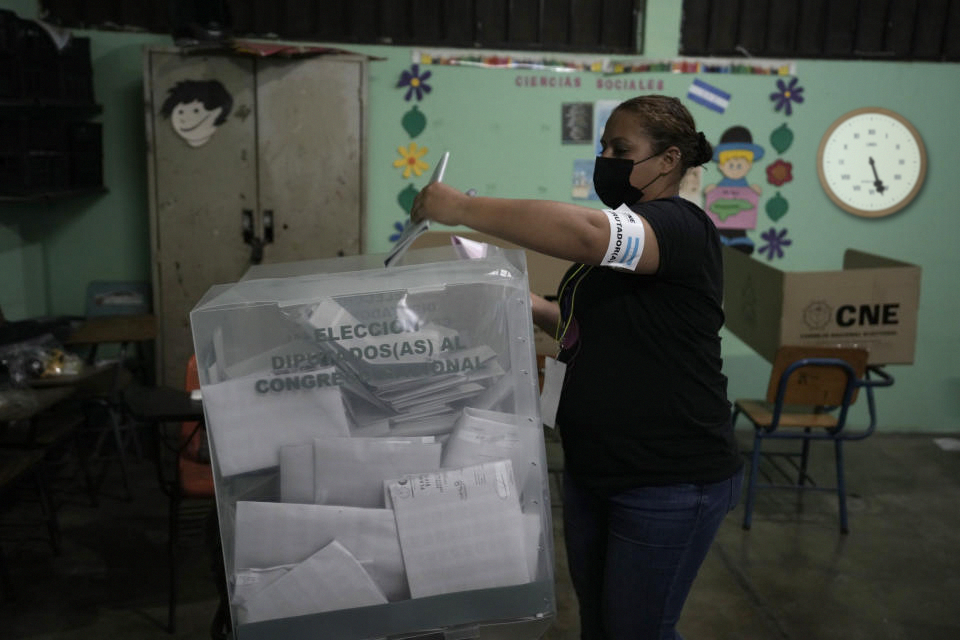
5:27
